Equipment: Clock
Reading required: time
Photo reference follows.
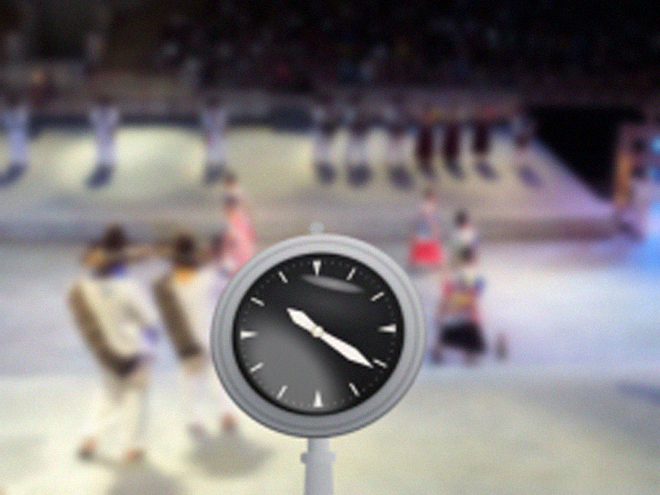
10:21
